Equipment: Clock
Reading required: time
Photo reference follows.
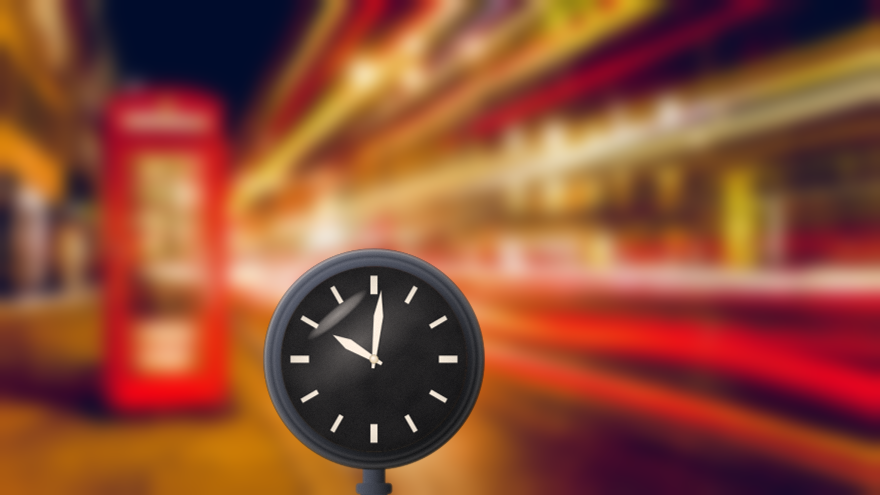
10:01
